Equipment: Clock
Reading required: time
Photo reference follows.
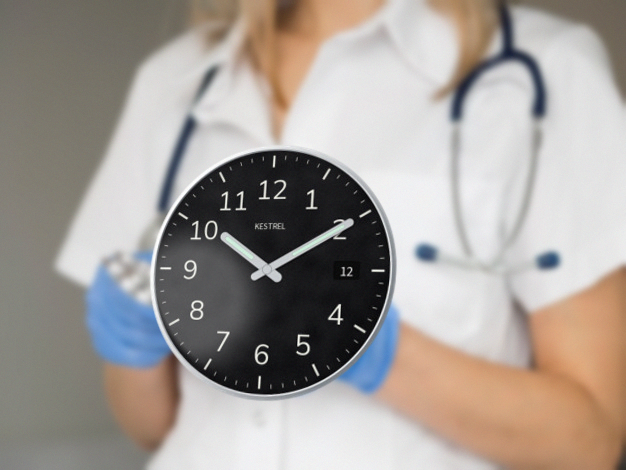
10:10
